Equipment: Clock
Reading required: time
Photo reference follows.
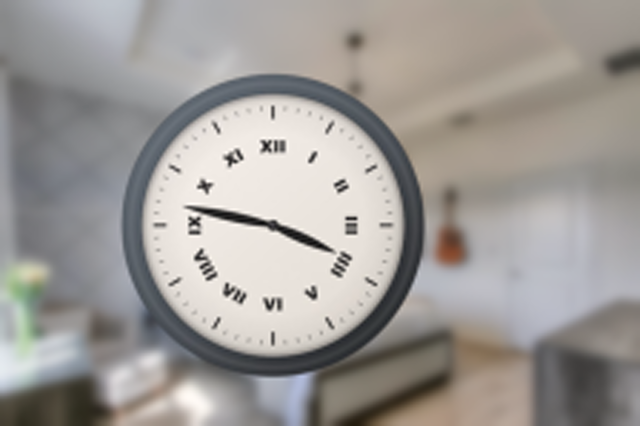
3:47
